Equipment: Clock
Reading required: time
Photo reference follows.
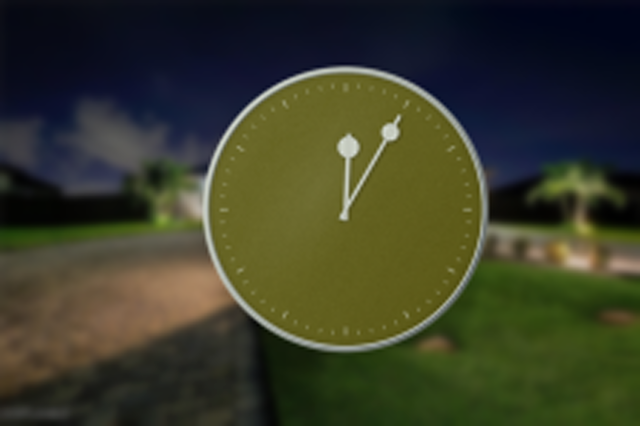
12:05
